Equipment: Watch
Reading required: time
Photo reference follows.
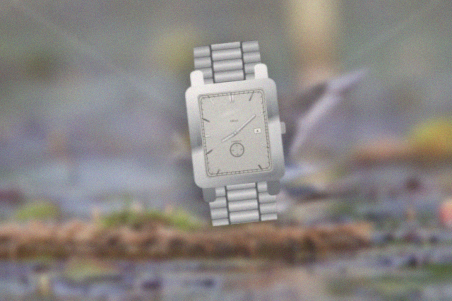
8:09
